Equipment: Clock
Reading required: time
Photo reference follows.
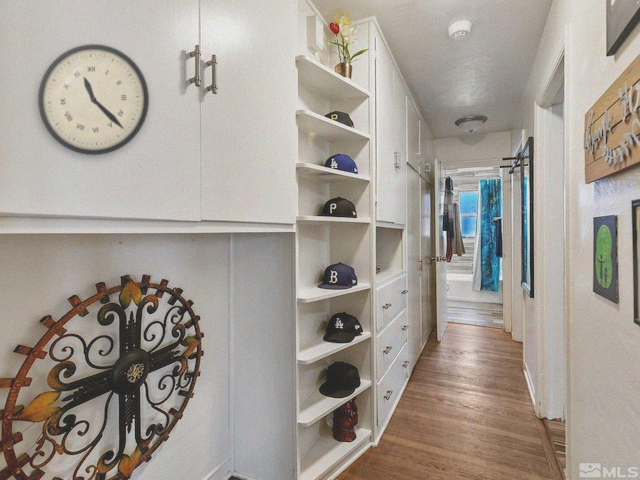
11:23
